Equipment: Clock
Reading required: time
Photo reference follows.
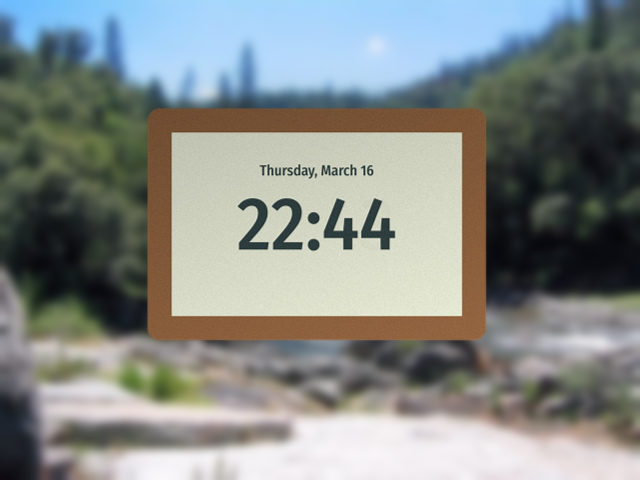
22:44
